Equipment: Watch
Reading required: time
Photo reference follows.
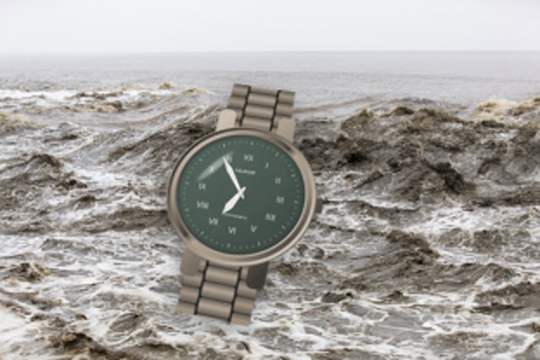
6:54
